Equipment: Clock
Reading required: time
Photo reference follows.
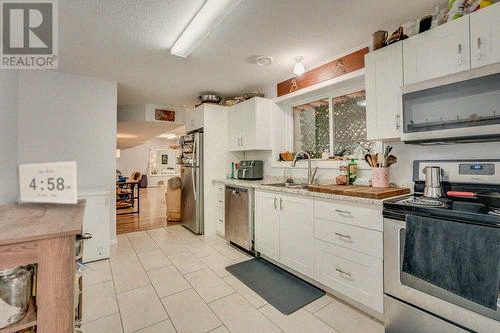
4:58
